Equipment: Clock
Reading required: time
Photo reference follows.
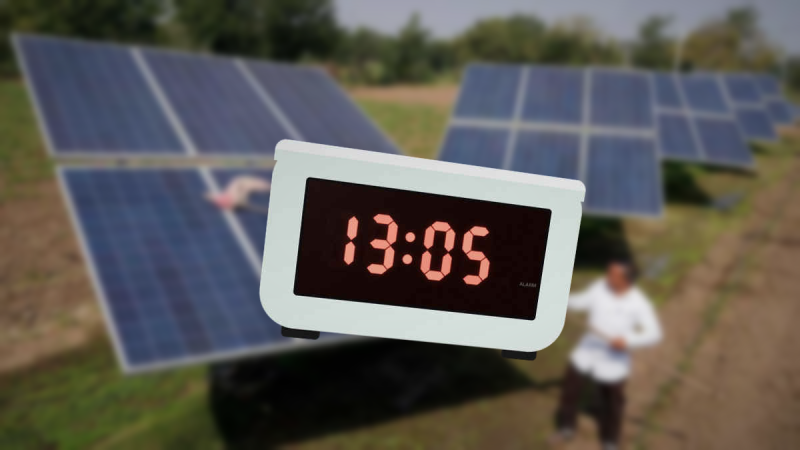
13:05
